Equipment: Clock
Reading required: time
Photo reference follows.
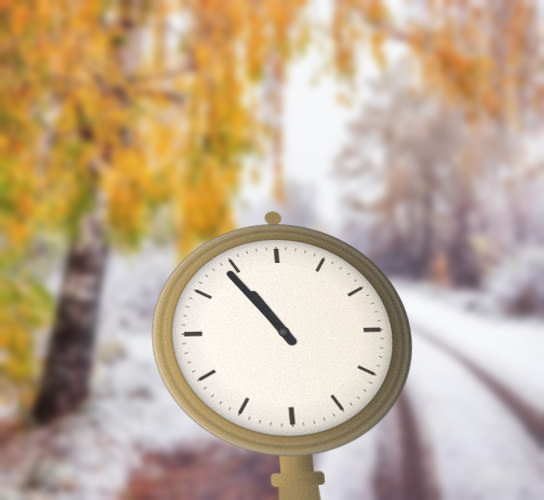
10:54
